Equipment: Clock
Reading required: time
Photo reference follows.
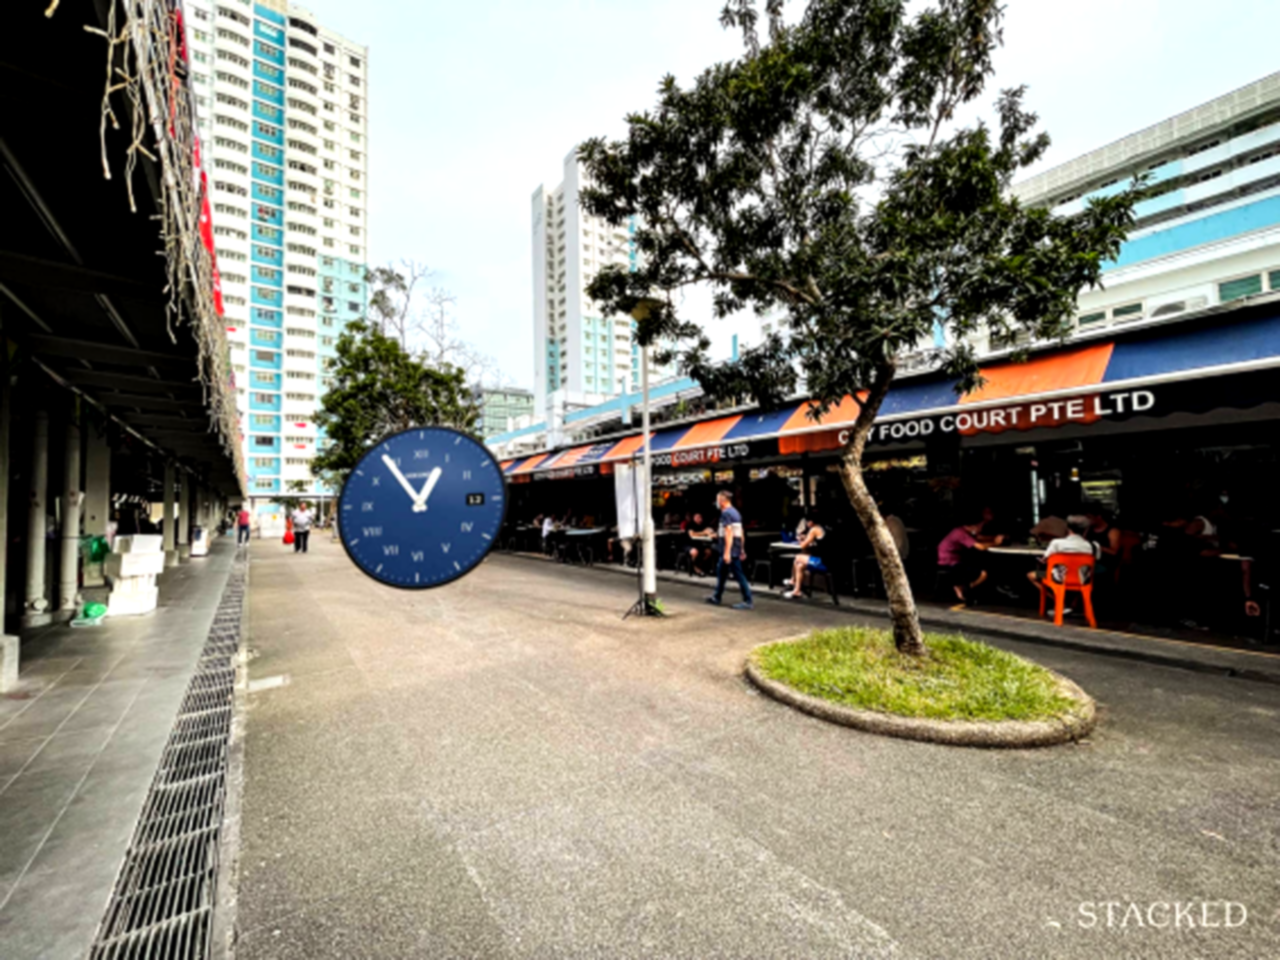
12:54
